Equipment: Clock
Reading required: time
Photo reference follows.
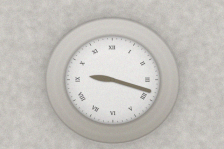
9:18
